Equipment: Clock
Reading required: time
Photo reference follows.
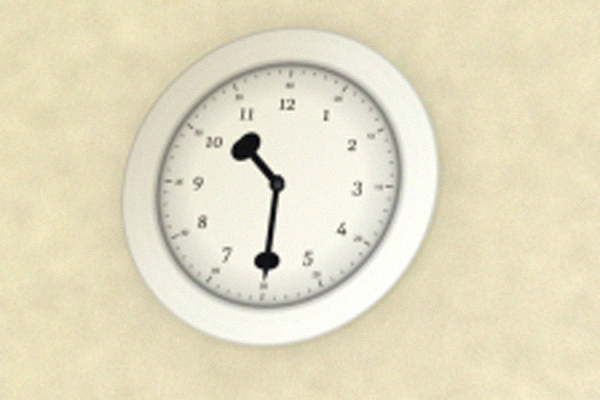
10:30
